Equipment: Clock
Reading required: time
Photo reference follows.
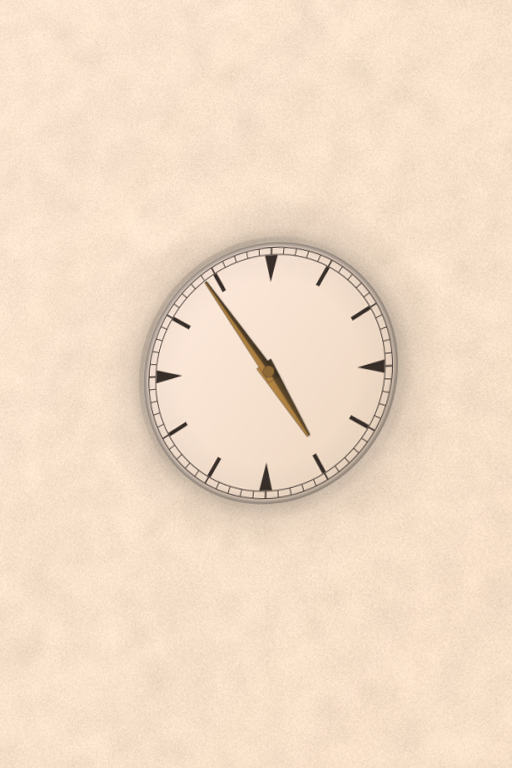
4:54
